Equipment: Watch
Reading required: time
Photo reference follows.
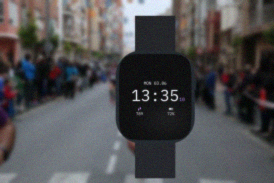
13:35
